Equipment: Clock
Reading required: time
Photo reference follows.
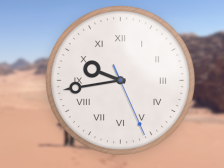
9:43:26
